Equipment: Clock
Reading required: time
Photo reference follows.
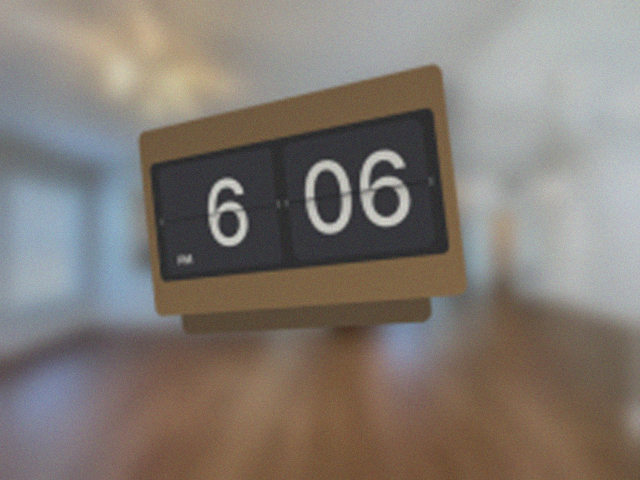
6:06
